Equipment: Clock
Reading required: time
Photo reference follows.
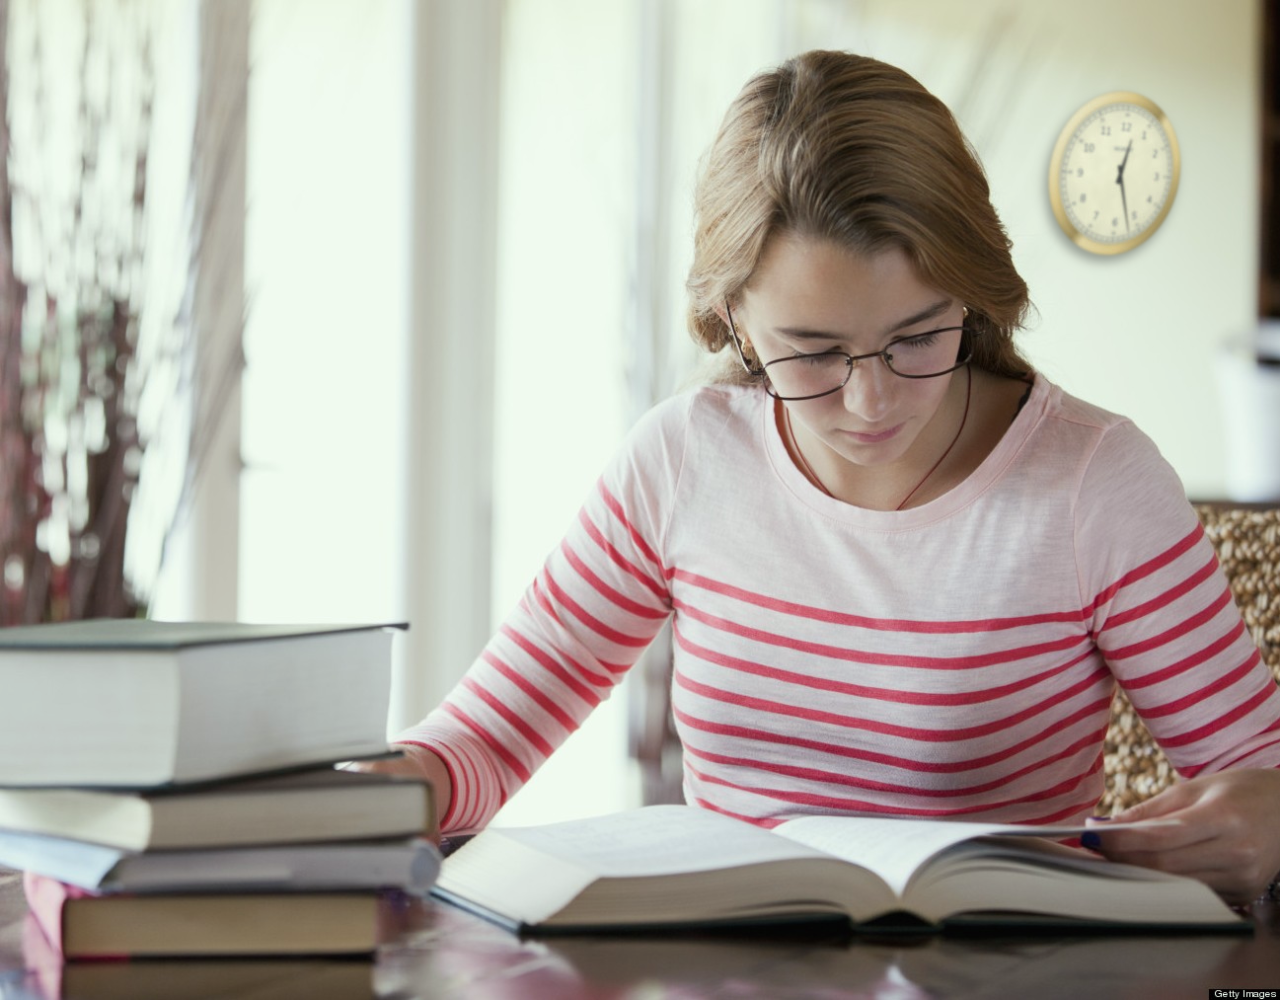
12:27
